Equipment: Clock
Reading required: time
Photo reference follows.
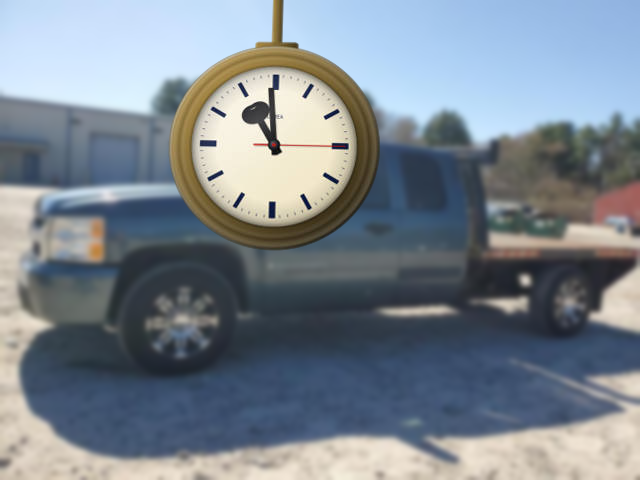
10:59:15
